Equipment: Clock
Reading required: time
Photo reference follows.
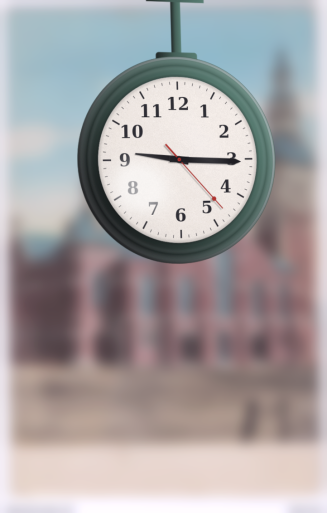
9:15:23
